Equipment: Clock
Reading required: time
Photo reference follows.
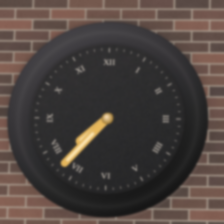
7:37
